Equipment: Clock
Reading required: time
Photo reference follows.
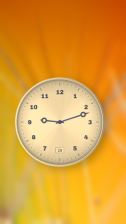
9:12
